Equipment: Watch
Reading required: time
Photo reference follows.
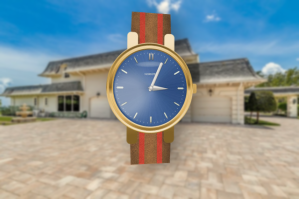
3:04
